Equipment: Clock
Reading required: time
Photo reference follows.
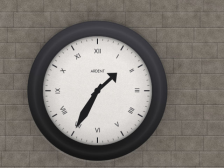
1:35
